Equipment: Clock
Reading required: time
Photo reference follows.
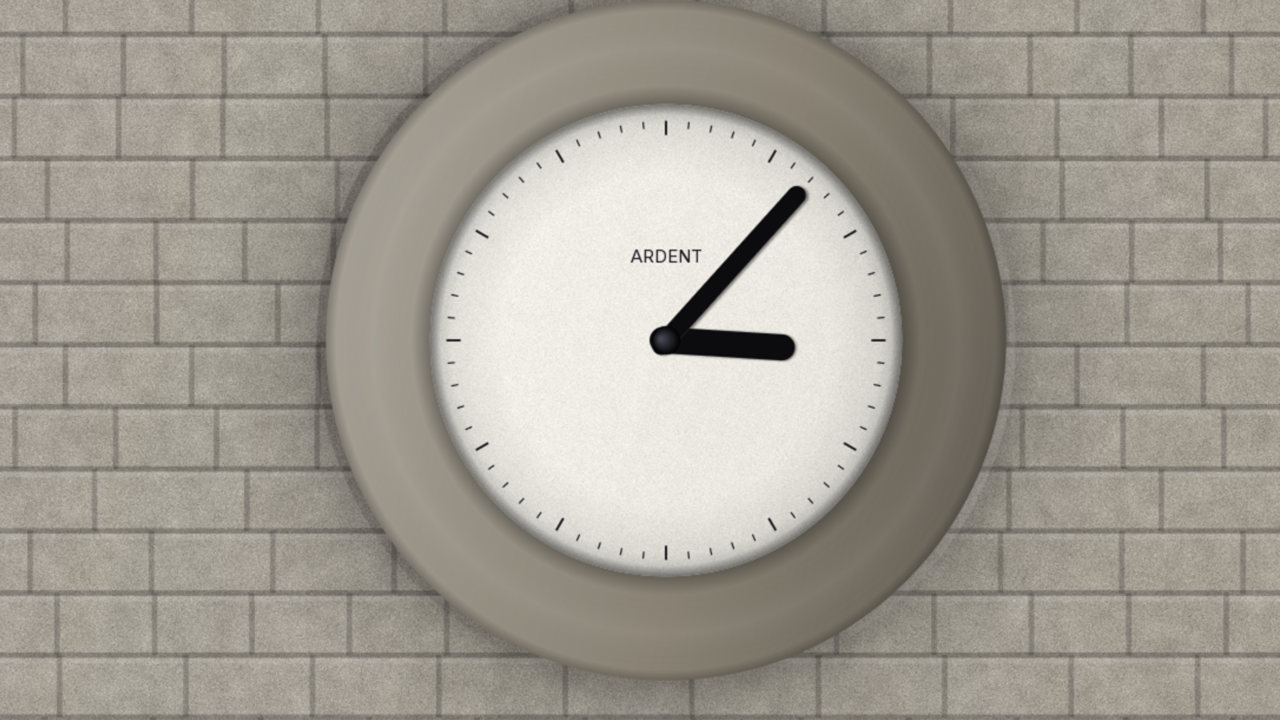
3:07
